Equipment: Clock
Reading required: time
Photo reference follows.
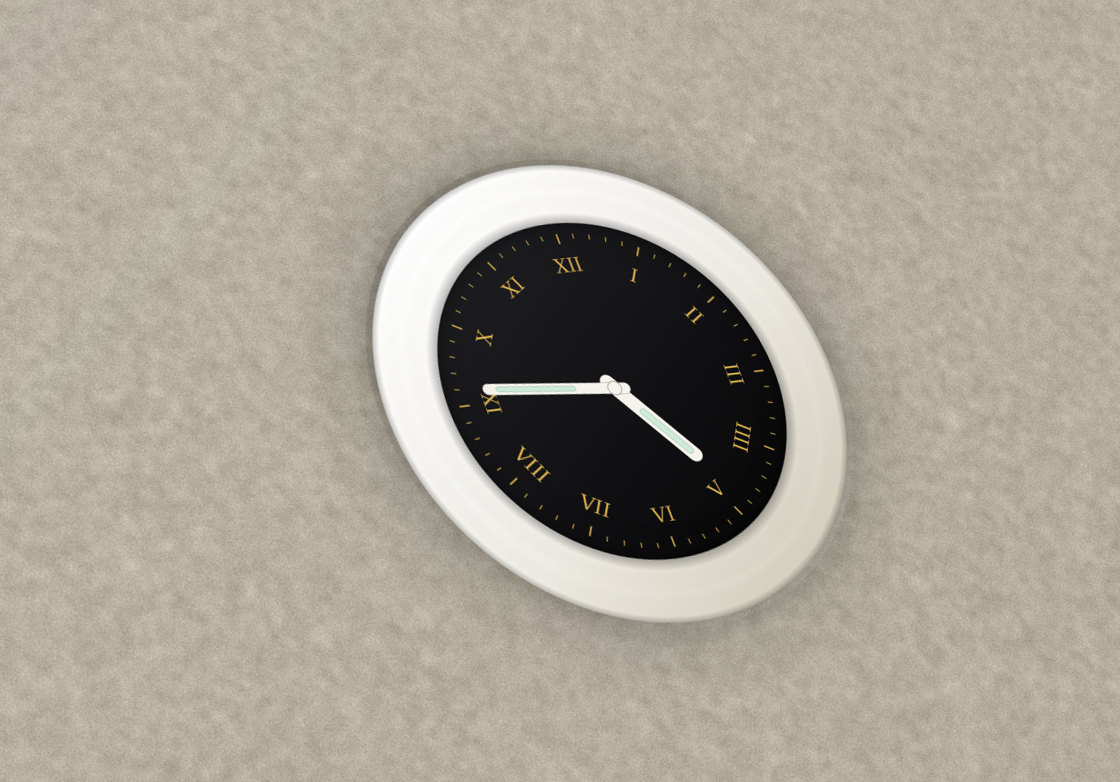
4:46
